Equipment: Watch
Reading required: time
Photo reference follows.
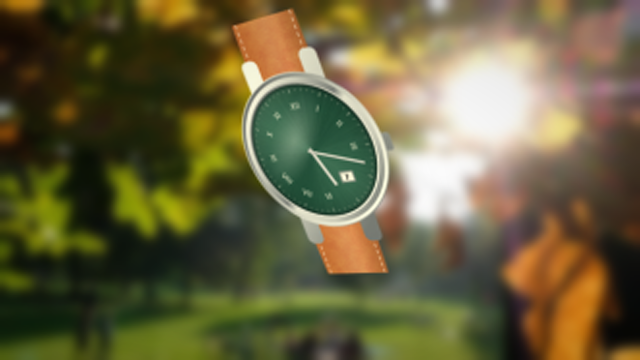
5:18
